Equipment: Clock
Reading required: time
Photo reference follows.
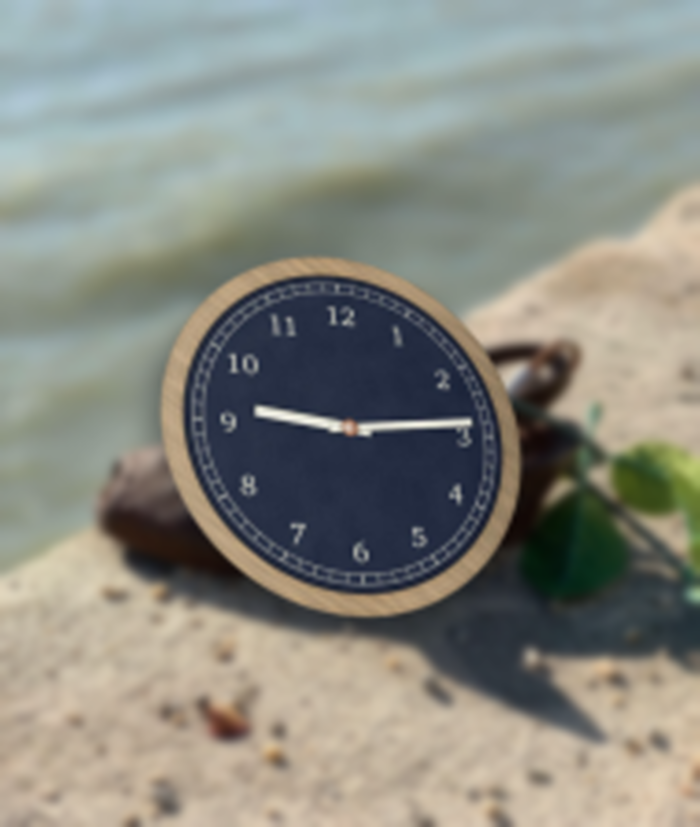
9:14
